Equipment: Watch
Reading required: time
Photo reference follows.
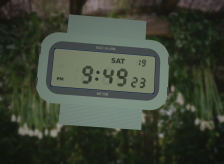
9:49:23
